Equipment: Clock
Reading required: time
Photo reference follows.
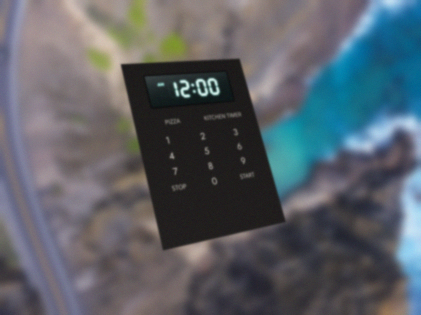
12:00
